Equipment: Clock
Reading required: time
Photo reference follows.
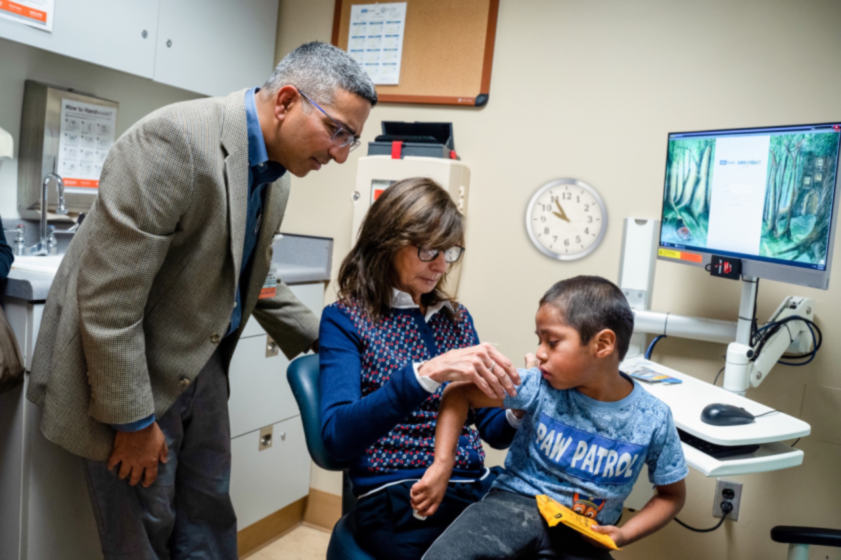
9:55
